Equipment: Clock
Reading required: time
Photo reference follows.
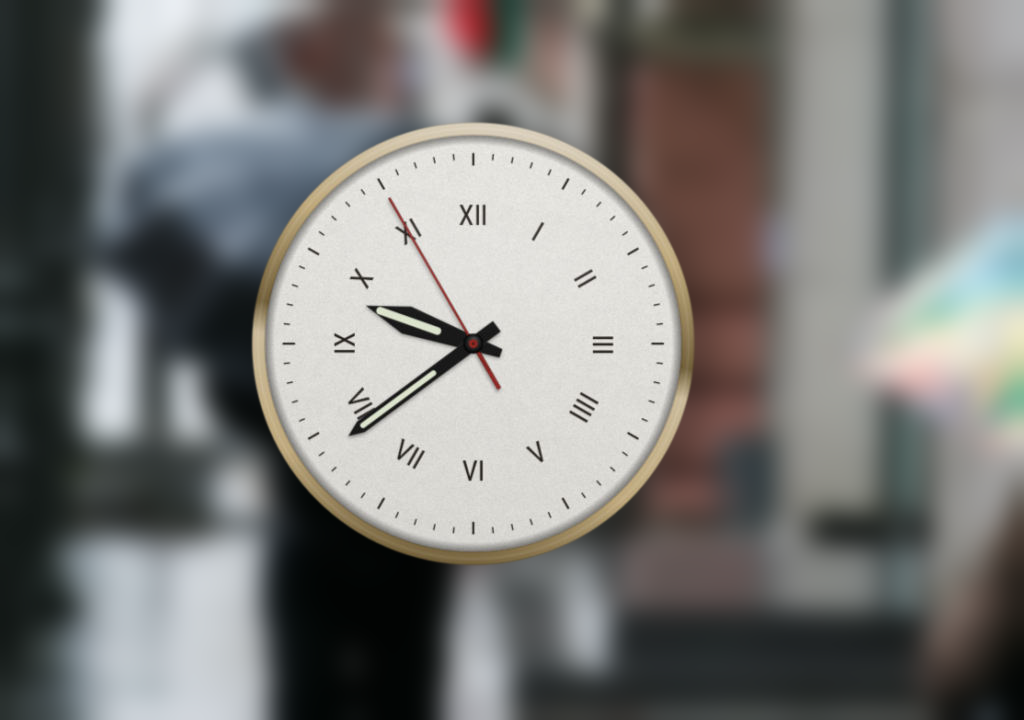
9:38:55
